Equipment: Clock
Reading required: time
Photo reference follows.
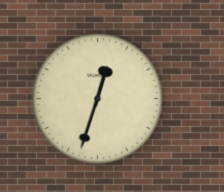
12:33
